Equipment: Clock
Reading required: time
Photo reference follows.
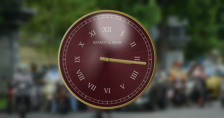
3:16
